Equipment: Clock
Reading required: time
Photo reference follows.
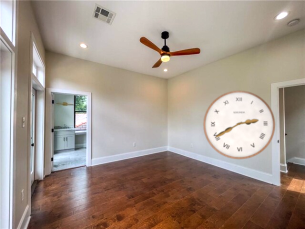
2:40
